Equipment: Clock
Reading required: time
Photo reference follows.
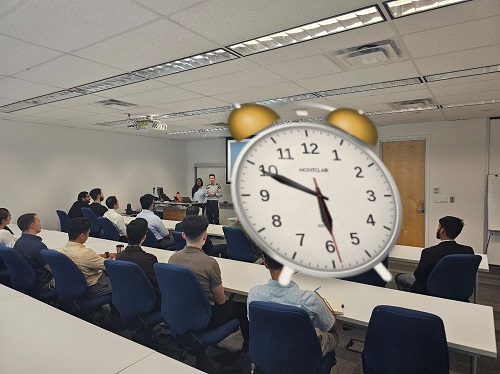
5:49:29
